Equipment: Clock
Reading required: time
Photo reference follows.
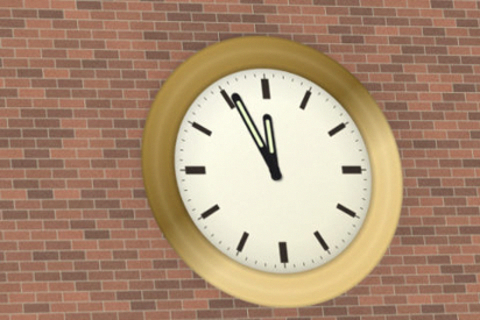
11:56
